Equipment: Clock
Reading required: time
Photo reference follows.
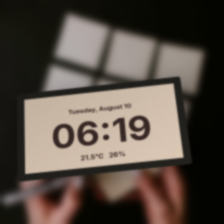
6:19
